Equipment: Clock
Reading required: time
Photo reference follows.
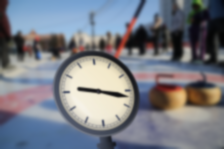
9:17
